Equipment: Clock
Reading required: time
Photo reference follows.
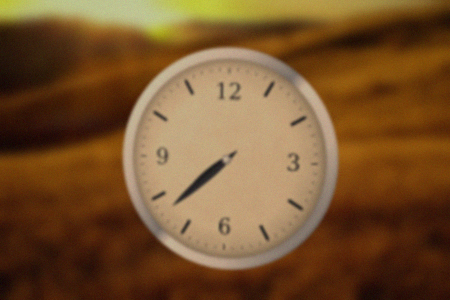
7:38
